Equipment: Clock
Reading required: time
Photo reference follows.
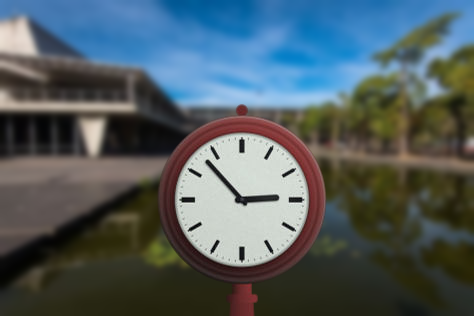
2:53
